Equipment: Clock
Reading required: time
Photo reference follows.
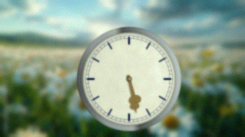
5:28
